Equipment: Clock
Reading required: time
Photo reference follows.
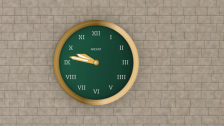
9:47
